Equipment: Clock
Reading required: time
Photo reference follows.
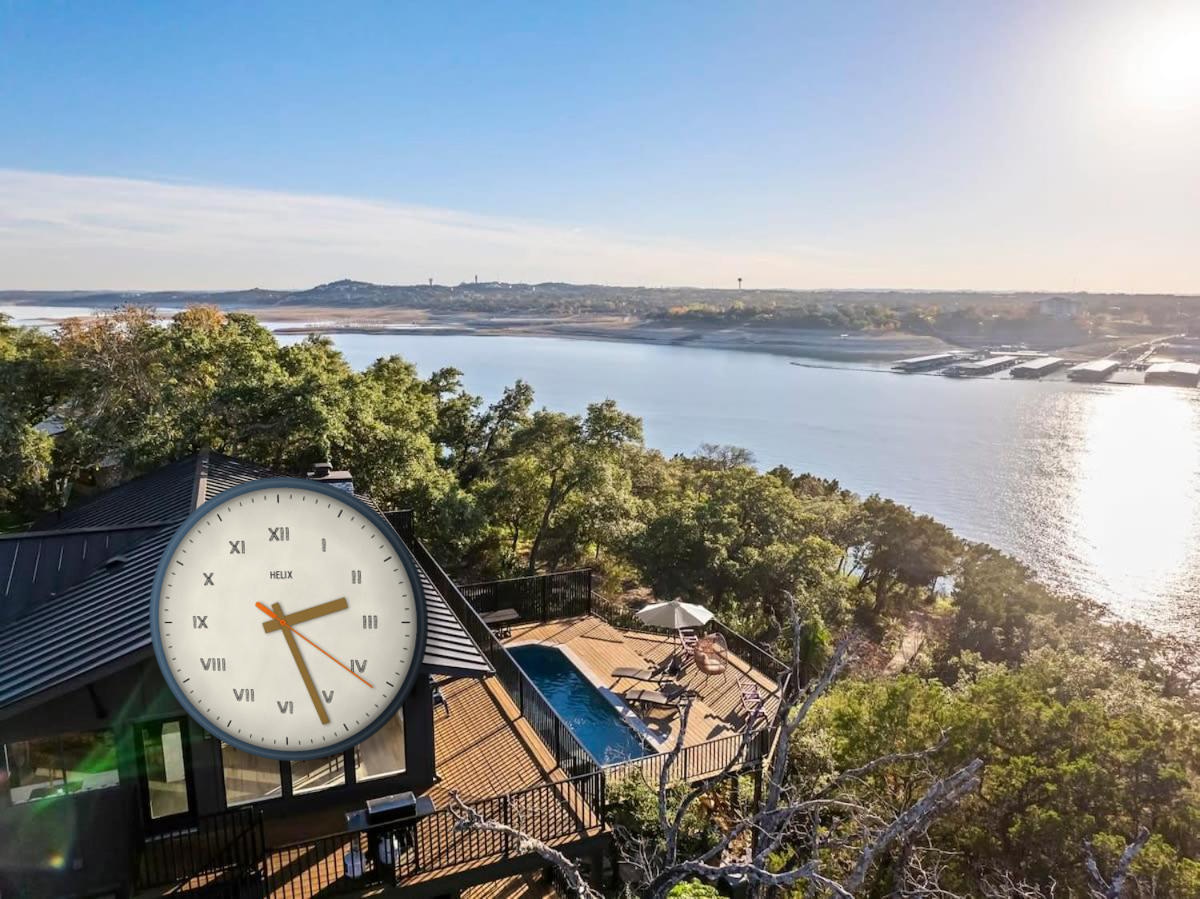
2:26:21
